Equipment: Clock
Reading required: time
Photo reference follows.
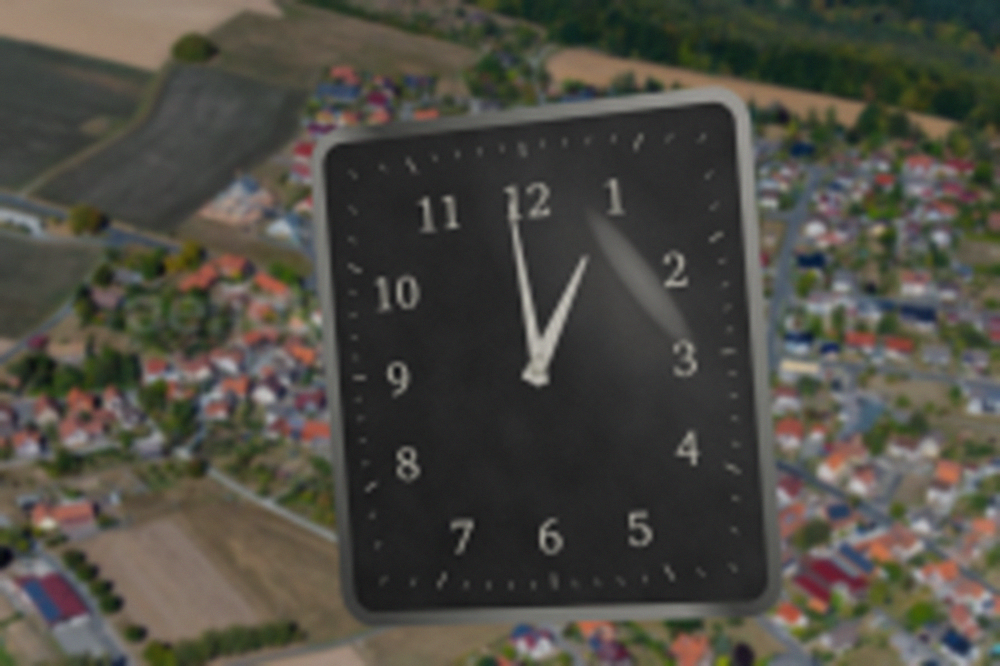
12:59
